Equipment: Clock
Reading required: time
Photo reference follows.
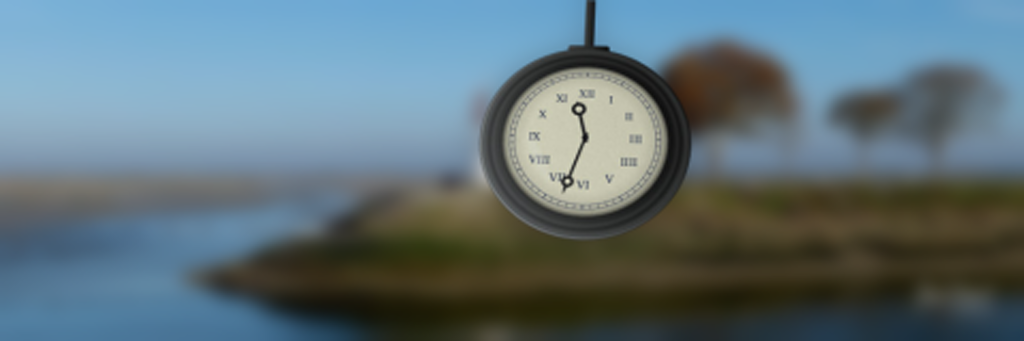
11:33
